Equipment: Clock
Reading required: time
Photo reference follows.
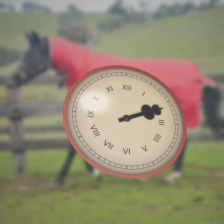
2:11
